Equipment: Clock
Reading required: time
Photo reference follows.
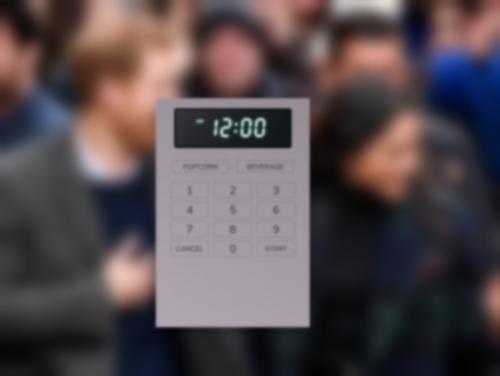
12:00
